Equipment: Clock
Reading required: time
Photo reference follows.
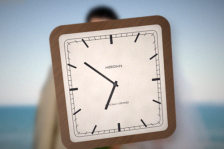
6:52
